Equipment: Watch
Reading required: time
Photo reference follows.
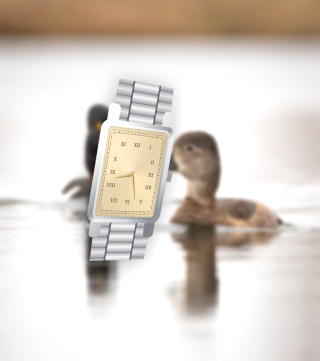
8:27
